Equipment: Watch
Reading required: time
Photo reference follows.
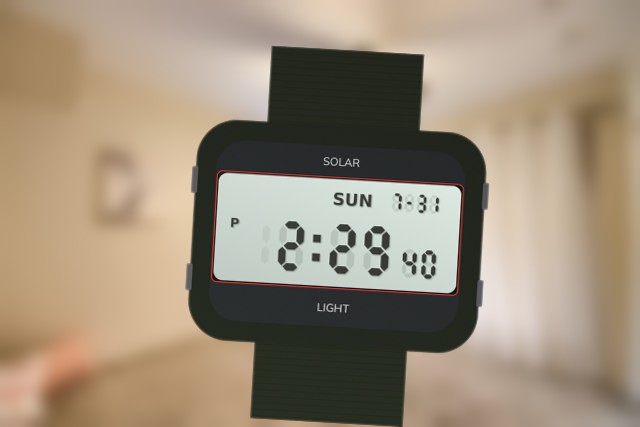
2:29:40
